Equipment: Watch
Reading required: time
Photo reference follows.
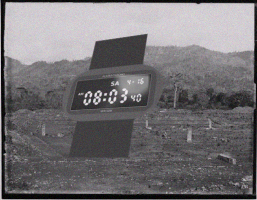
8:03:40
